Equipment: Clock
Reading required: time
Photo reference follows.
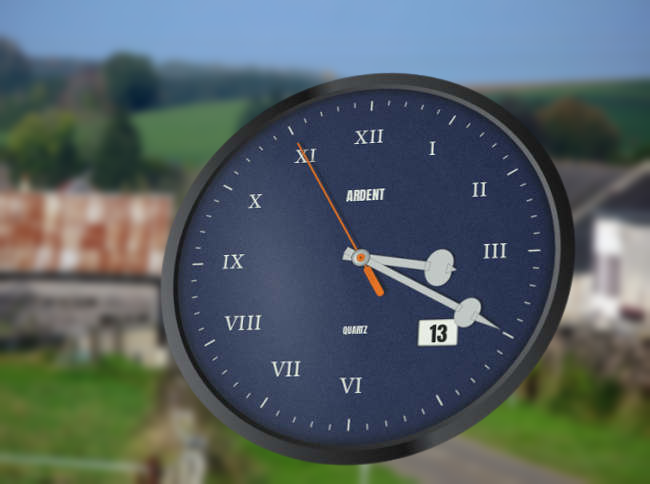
3:19:55
